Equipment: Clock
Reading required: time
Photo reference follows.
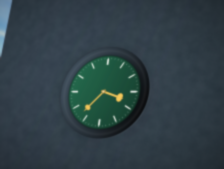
3:37
